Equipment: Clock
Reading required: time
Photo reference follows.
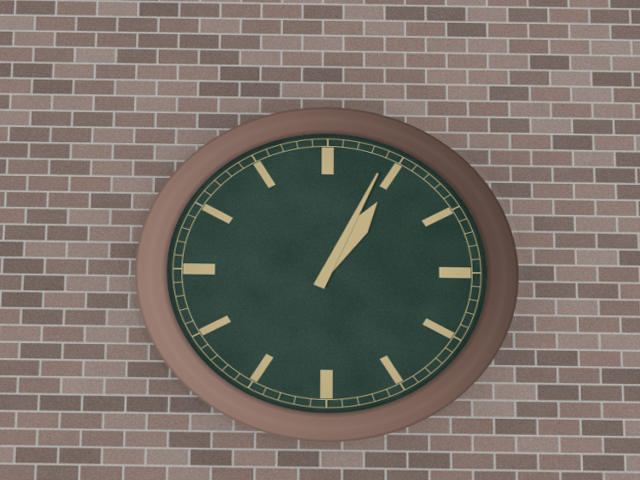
1:04
